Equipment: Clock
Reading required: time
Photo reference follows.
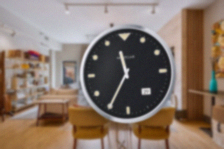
11:35
